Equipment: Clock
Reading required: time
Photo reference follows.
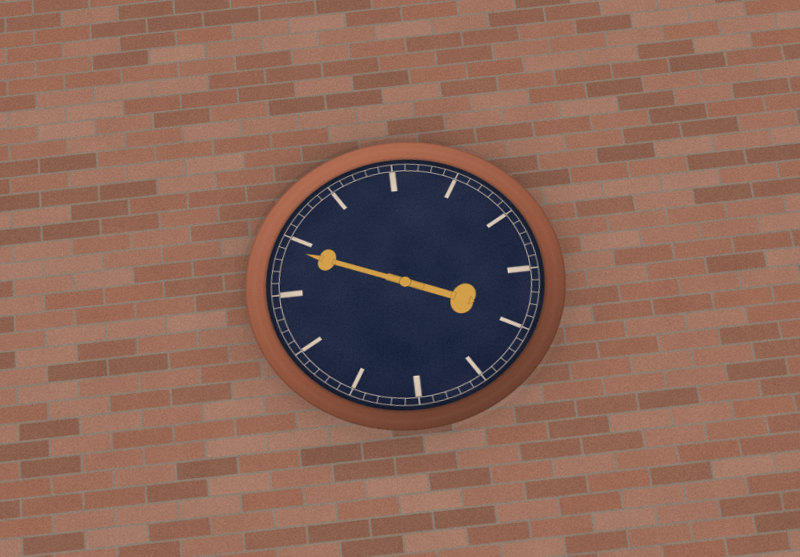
3:49
